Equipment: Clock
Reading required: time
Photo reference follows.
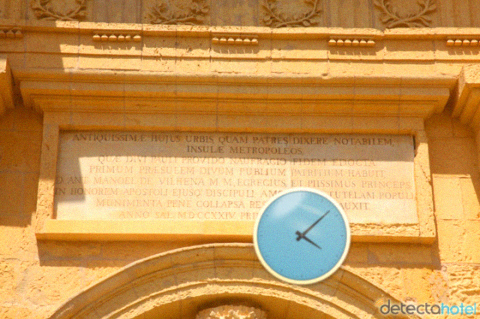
4:08
